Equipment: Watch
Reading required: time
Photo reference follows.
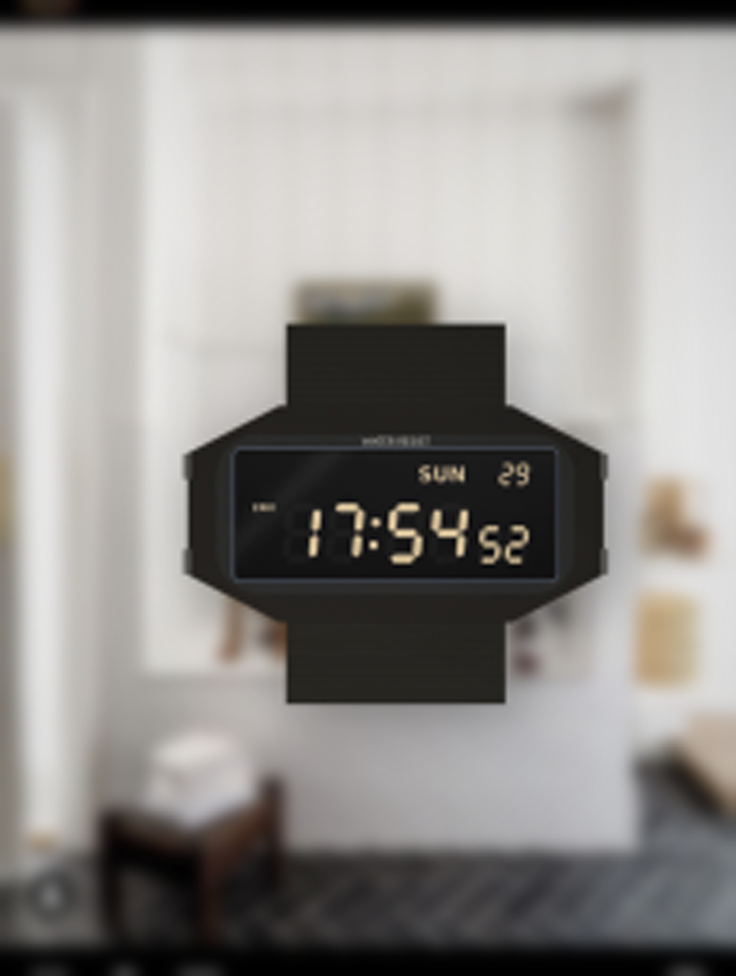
17:54:52
